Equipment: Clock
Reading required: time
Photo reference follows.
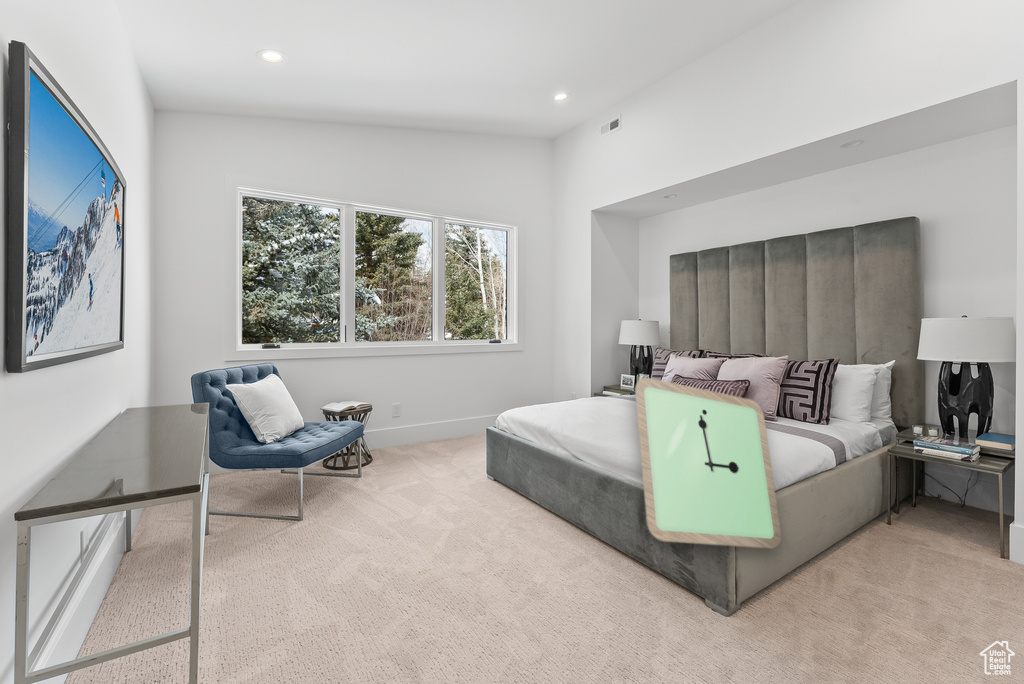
2:59
